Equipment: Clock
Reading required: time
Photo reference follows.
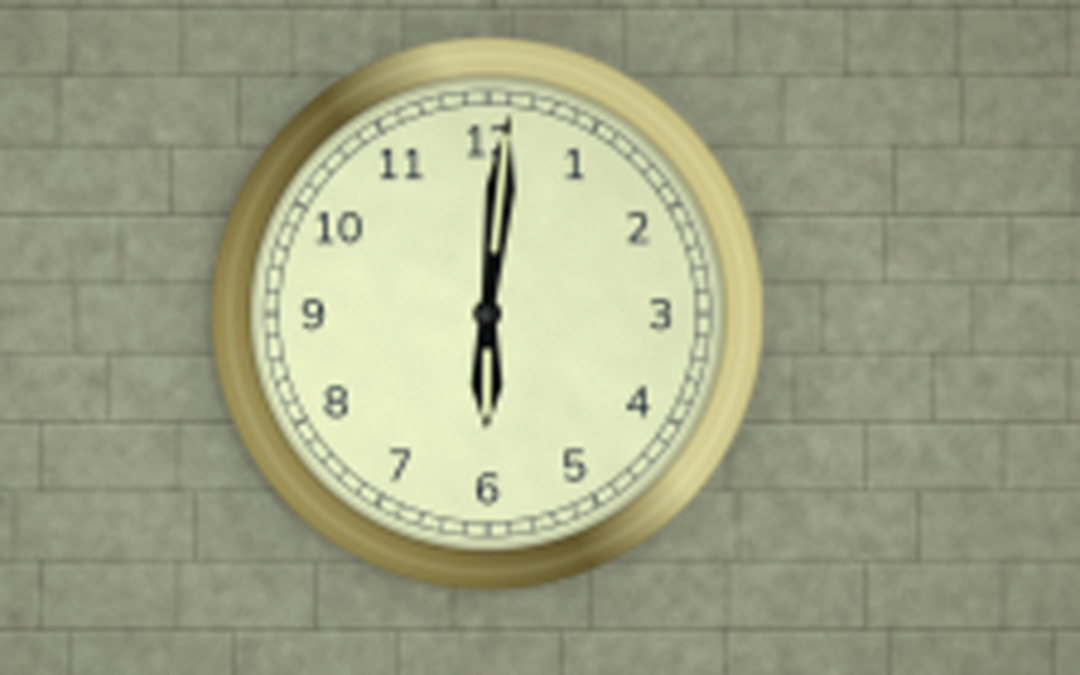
6:01
